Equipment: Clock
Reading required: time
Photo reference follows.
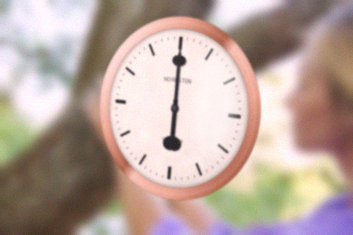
6:00
